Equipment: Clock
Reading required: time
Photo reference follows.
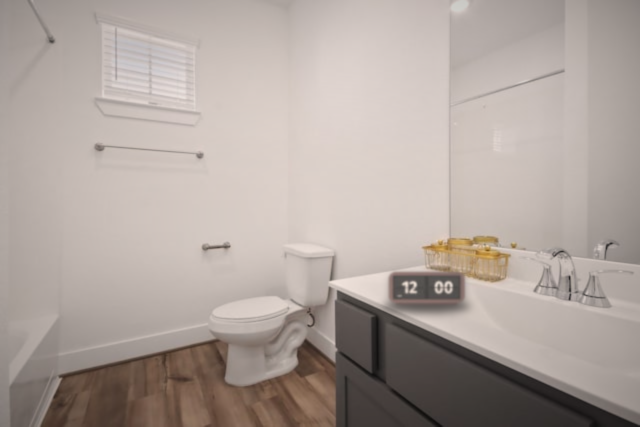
12:00
